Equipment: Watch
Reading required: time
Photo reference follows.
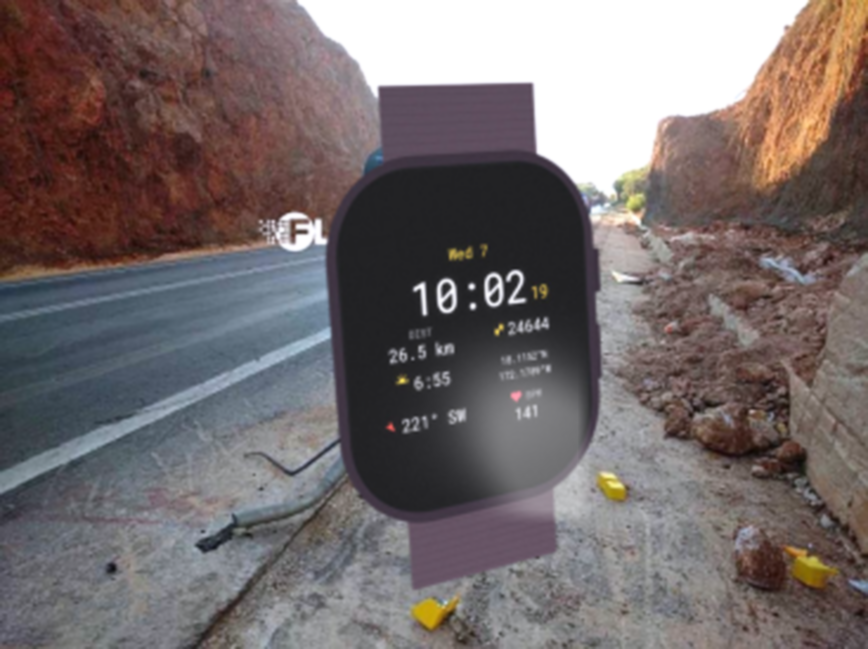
10:02
